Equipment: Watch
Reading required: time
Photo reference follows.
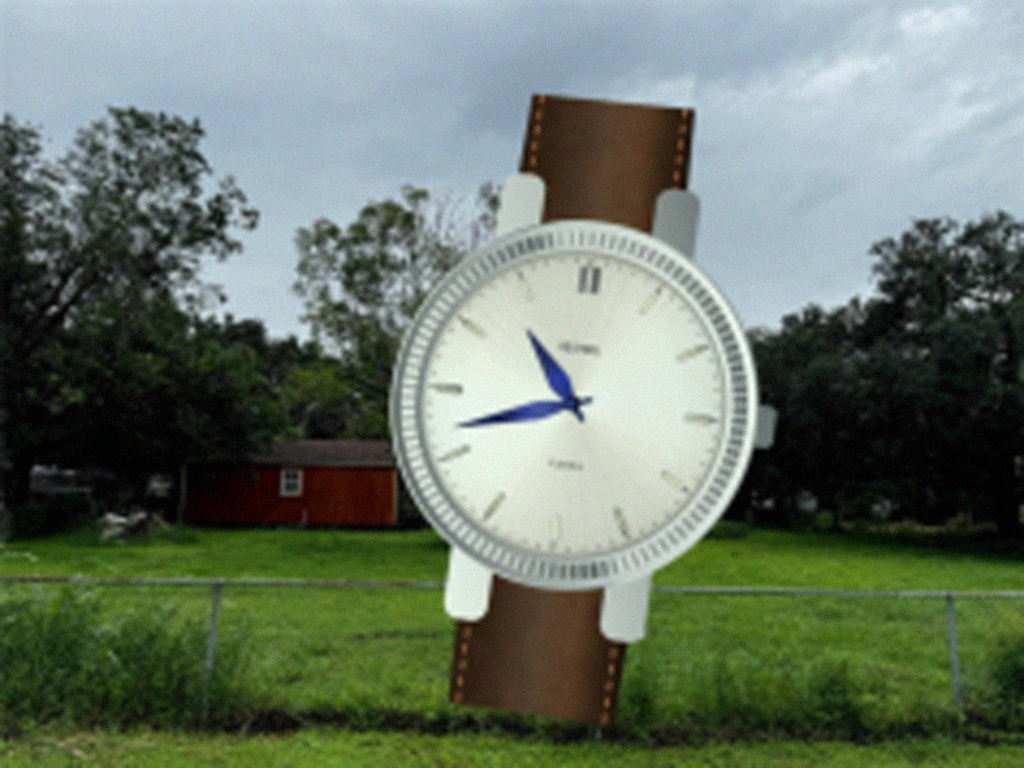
10:42
